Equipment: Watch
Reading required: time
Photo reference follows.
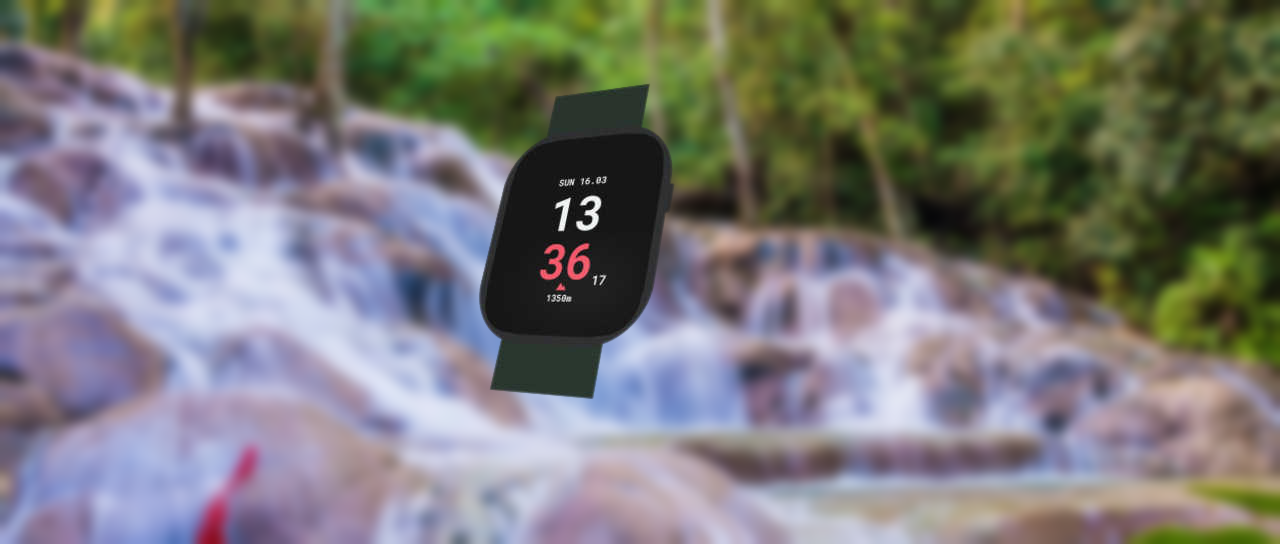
13:36:17
